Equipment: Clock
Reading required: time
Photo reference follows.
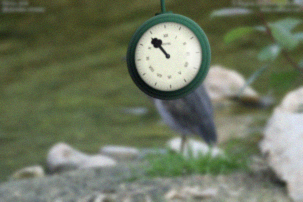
10:54
